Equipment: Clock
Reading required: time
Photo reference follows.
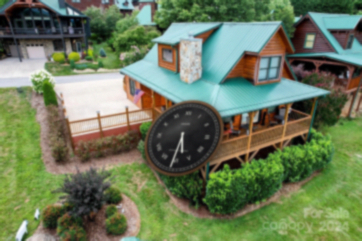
5:31
